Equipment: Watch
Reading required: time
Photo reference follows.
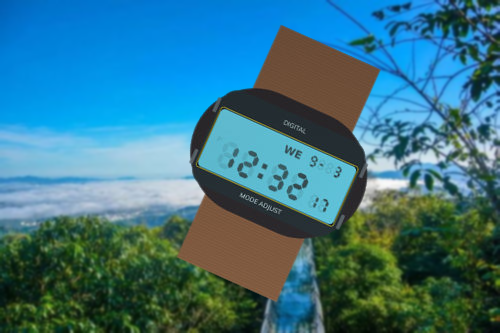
12:32:17
